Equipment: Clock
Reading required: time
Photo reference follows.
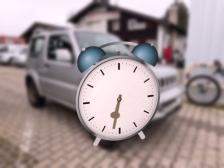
6:32
